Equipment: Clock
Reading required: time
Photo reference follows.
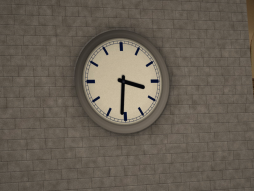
3:31
